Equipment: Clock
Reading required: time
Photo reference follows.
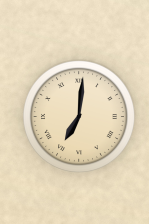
7:01
